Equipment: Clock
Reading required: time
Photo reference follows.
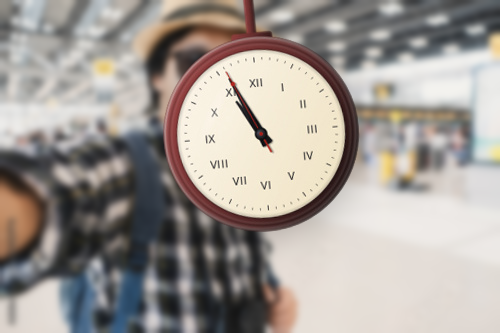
10:55:56
